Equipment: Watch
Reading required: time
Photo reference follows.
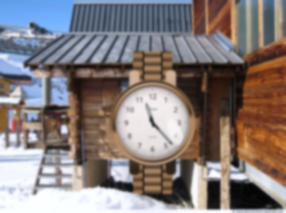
11:23
